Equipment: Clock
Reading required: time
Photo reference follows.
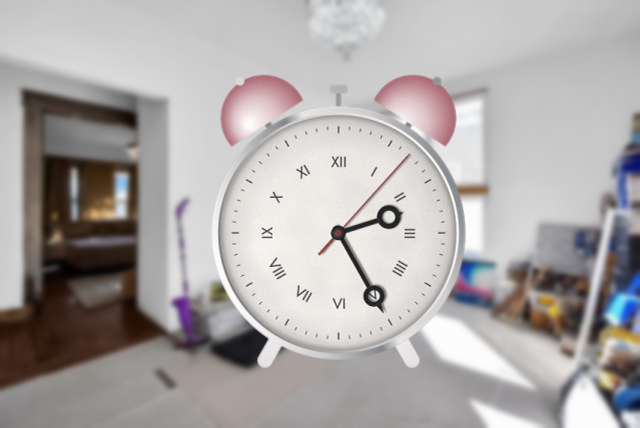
2:25:07
